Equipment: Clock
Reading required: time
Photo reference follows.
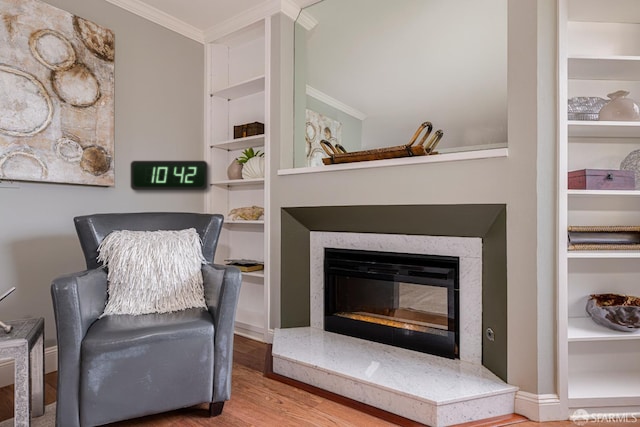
10:42
